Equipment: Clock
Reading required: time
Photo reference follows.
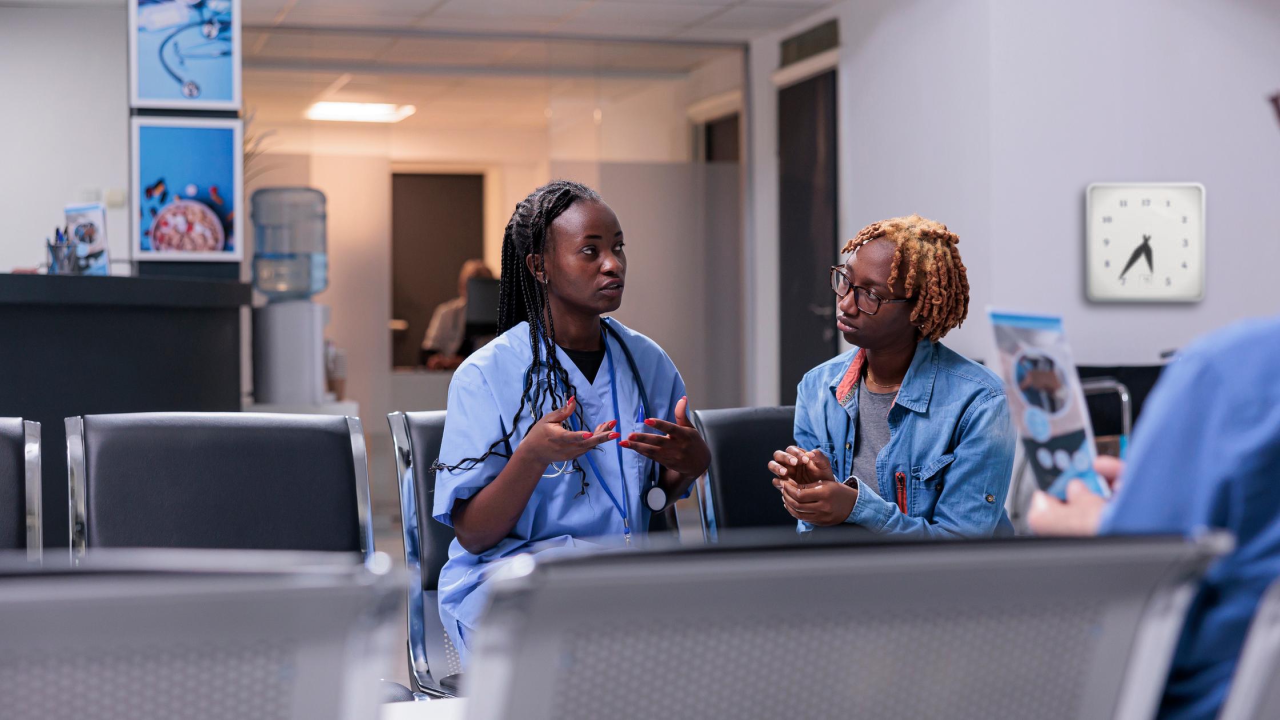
5:36
